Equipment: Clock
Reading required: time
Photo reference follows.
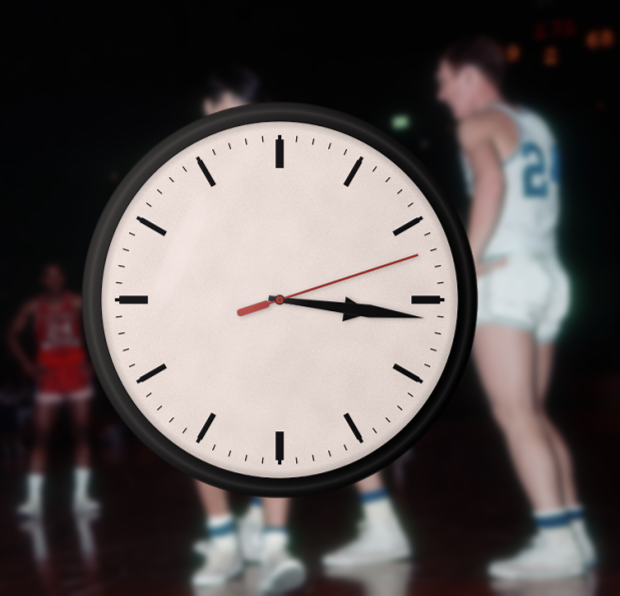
3:16:12
